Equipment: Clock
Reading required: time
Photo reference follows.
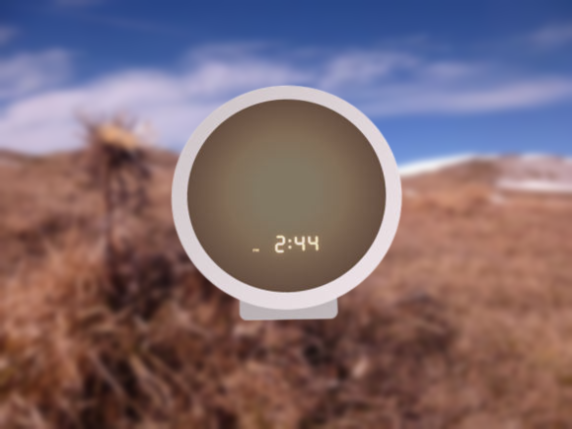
2:44
